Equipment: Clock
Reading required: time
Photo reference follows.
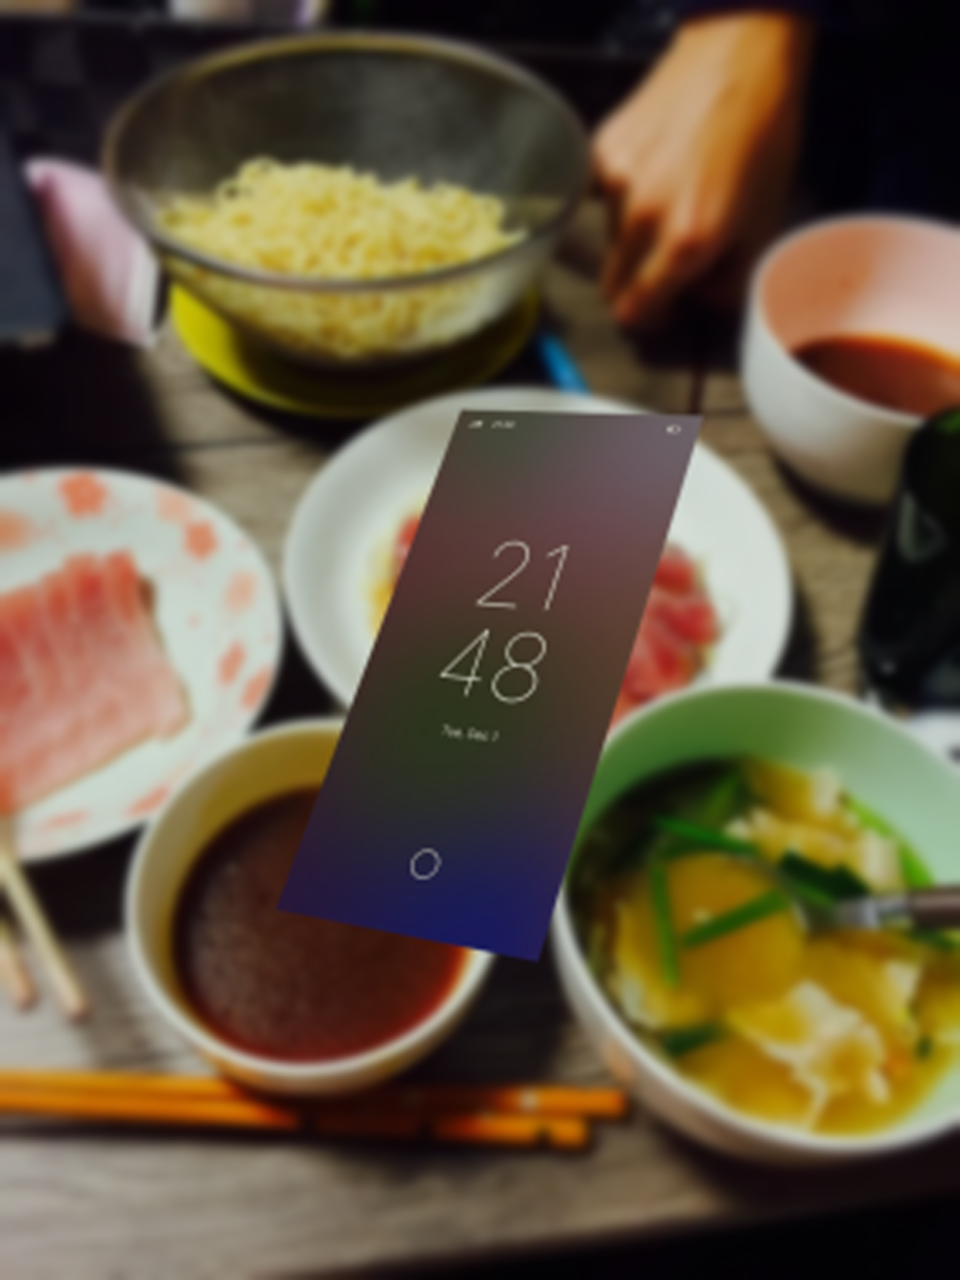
21:48
